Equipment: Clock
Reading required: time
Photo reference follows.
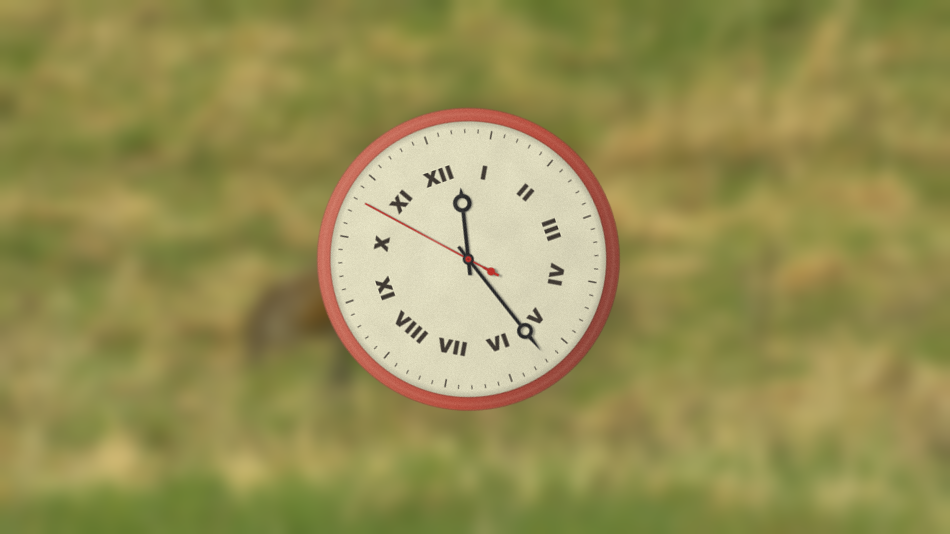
12:26:53
